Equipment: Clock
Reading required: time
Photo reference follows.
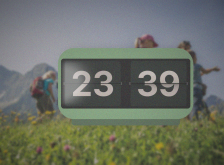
23:39
